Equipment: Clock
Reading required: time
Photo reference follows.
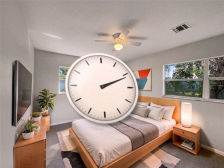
2:11
